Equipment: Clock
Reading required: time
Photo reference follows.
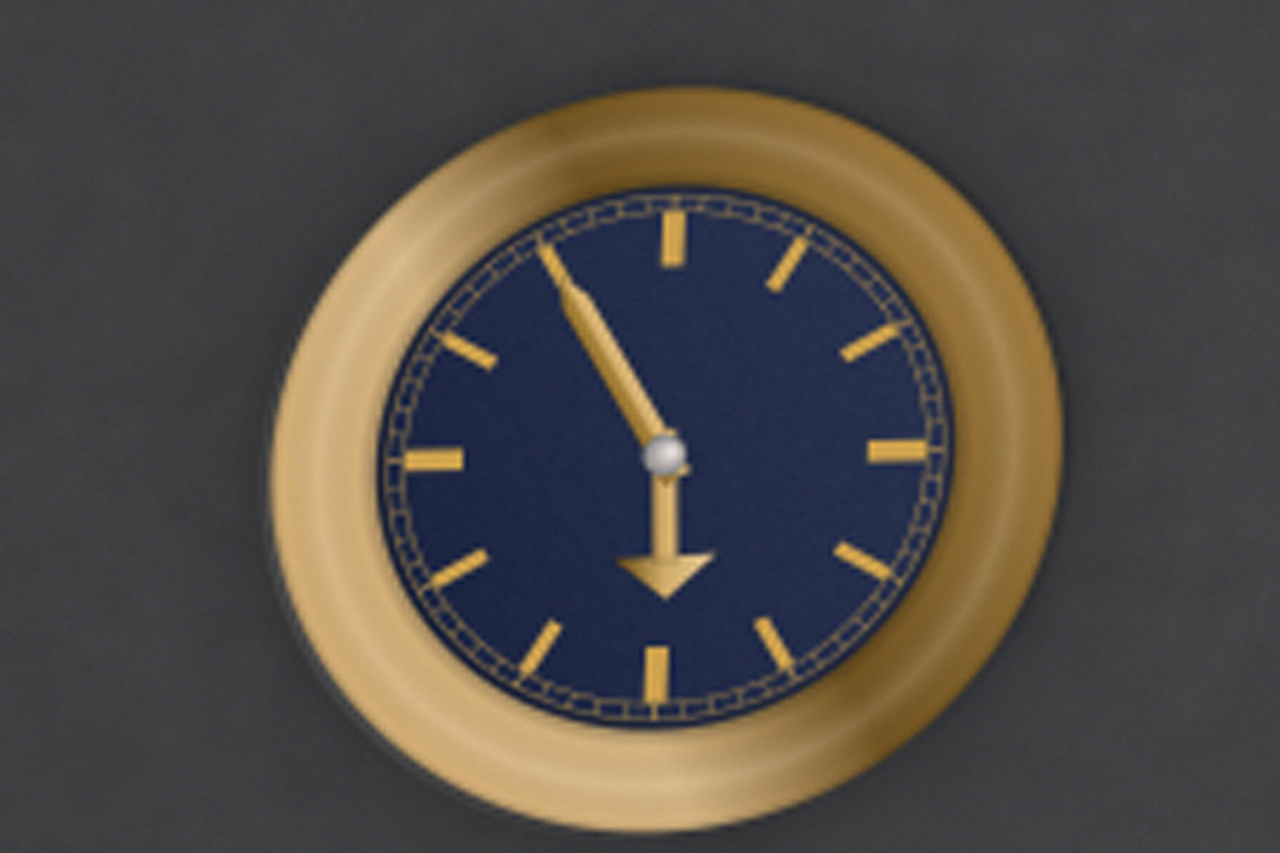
5:55
